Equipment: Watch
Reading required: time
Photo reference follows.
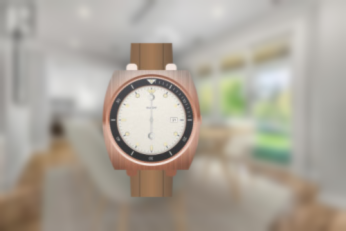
6:00
